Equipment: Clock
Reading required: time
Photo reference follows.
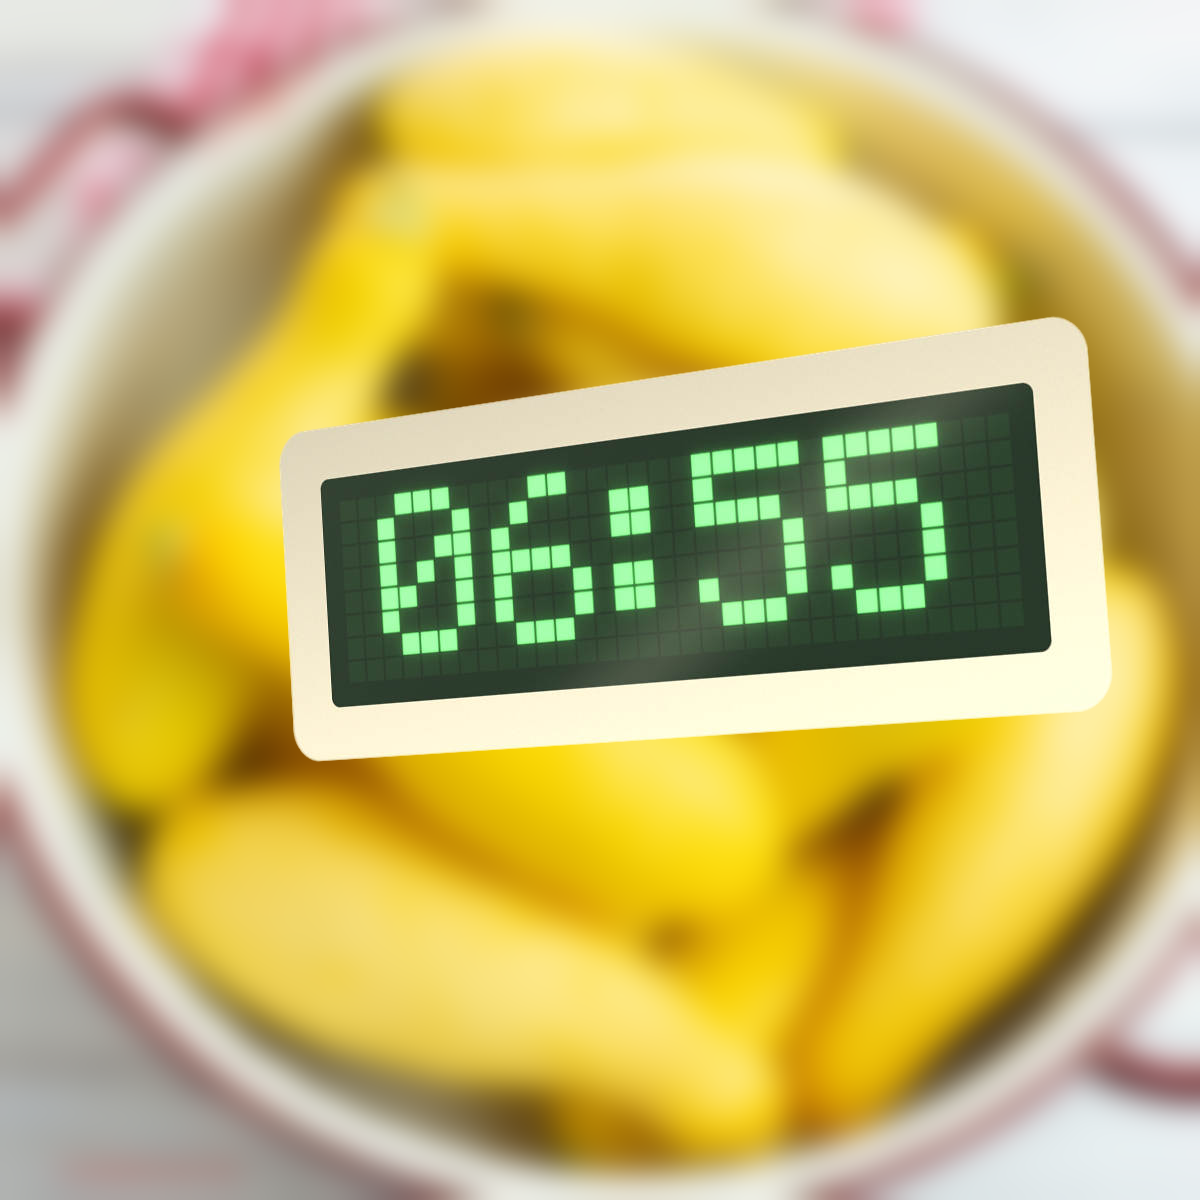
6:55
